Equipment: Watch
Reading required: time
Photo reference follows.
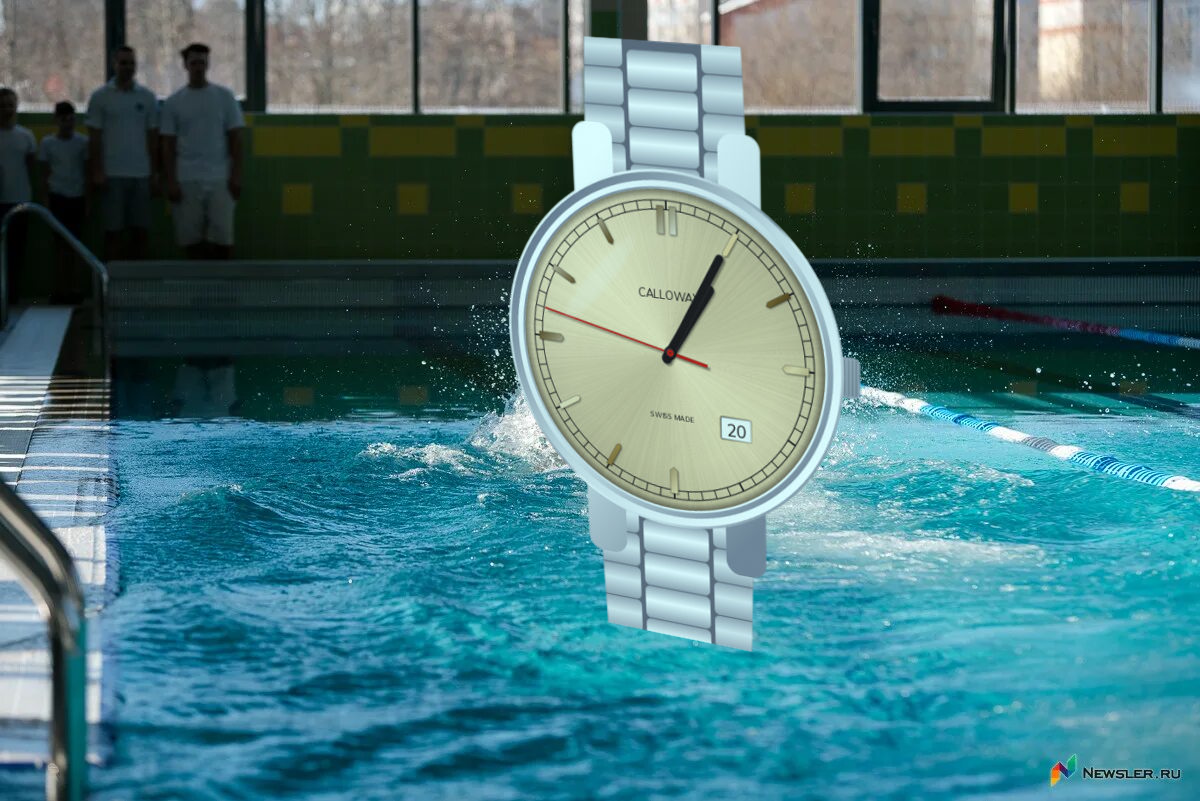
1:04:47
